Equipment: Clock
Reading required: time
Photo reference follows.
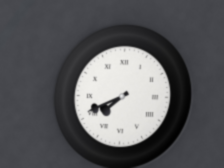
7:41
